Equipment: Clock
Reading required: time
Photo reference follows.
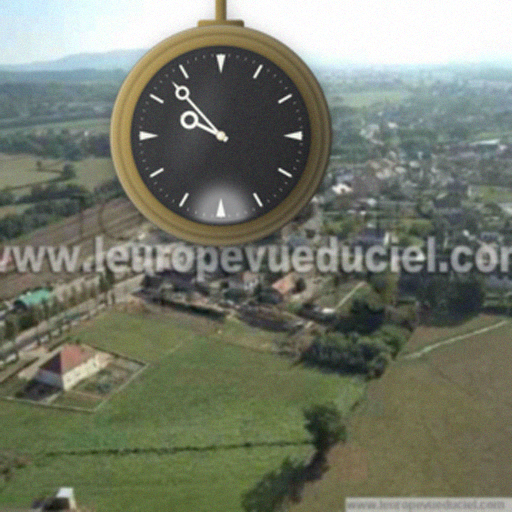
9:53
